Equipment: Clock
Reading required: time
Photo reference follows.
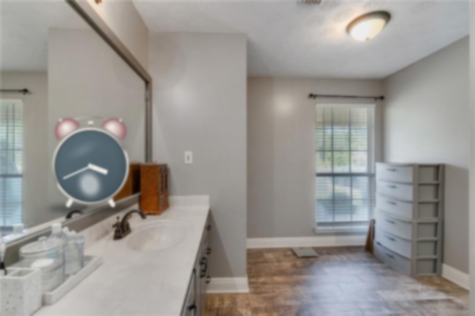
3:41
